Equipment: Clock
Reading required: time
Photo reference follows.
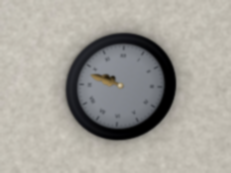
9:48
